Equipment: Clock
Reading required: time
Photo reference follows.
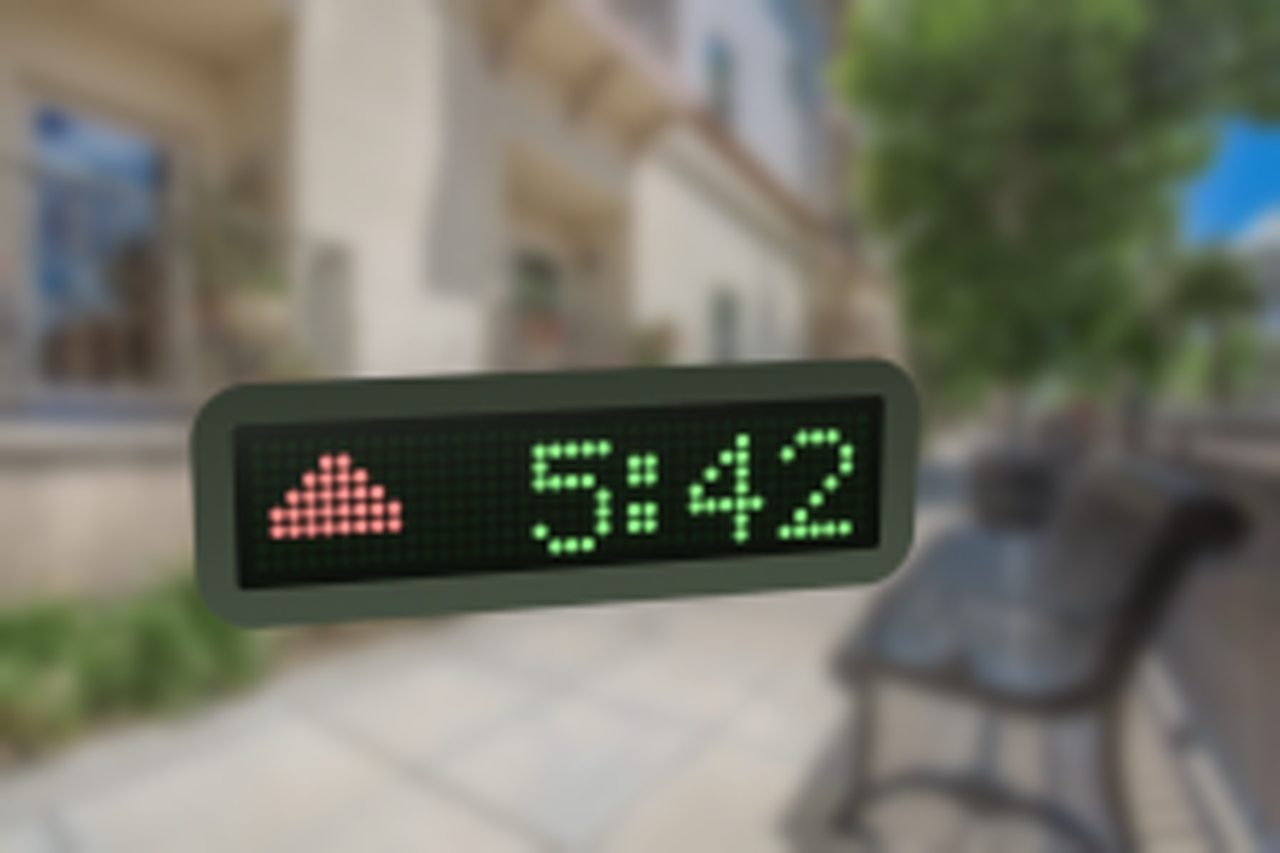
5:42
